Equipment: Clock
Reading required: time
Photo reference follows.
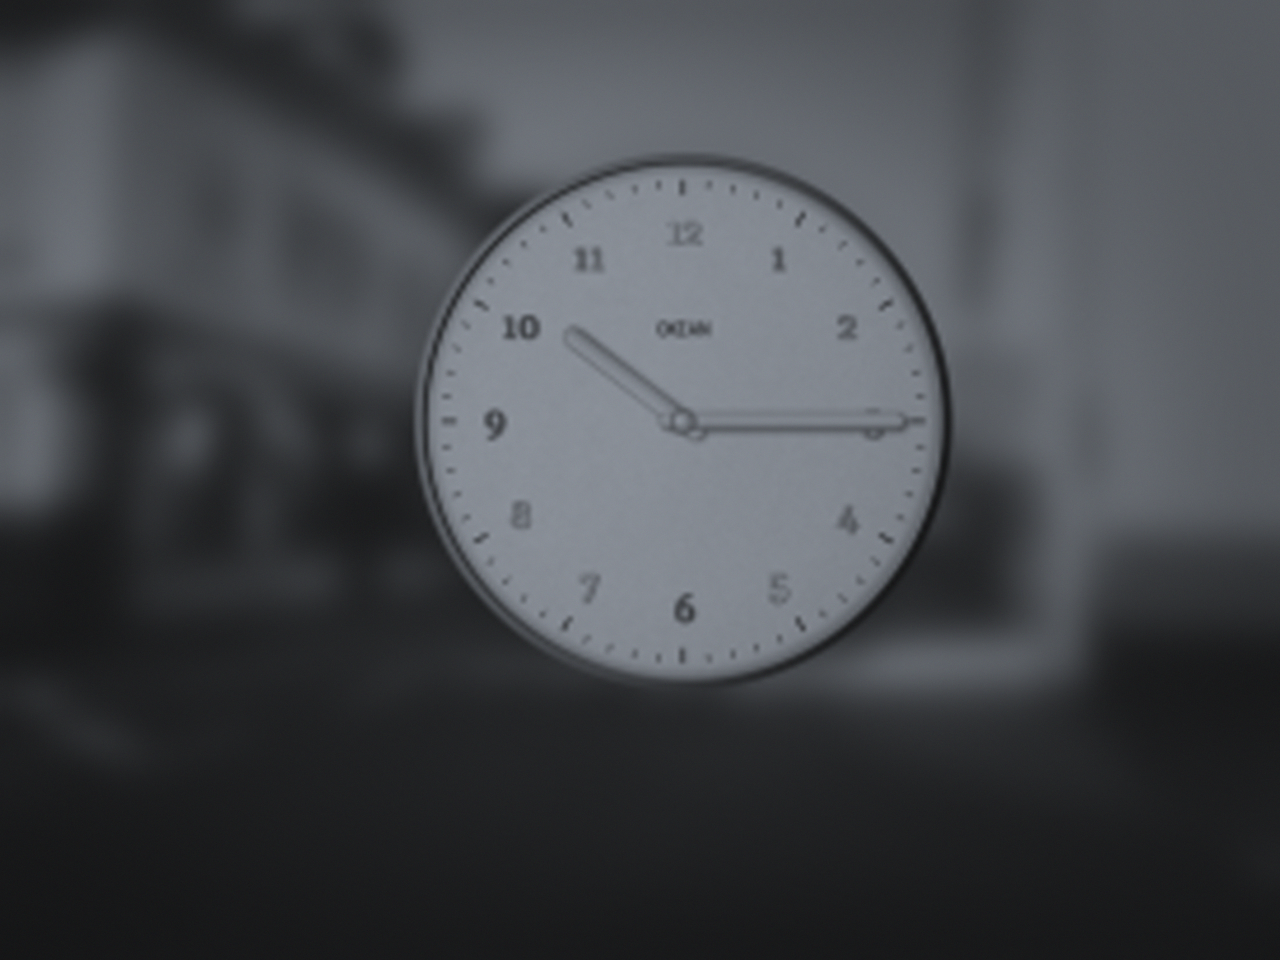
10:15
